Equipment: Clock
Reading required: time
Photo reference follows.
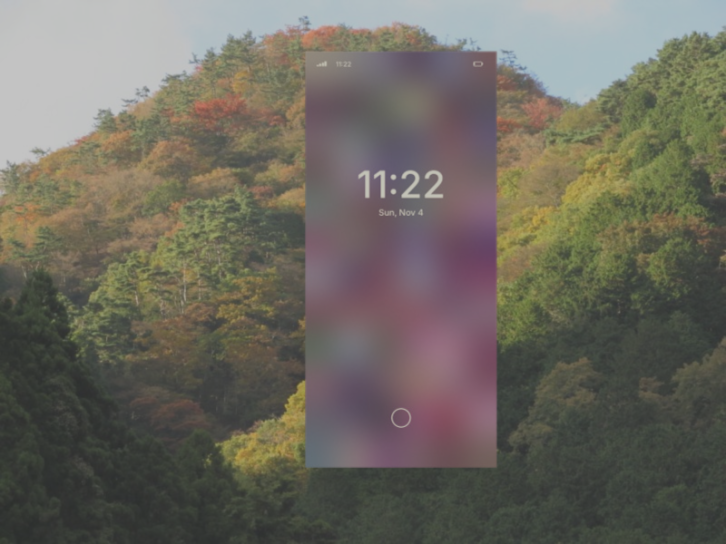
11:22
